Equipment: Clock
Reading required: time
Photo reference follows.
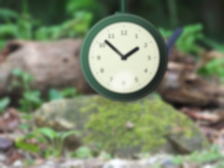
1:52
